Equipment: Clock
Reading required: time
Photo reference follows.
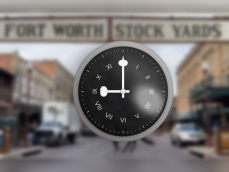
9:00
